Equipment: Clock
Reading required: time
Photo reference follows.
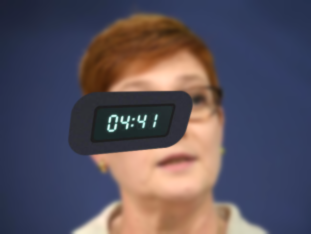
4:41
